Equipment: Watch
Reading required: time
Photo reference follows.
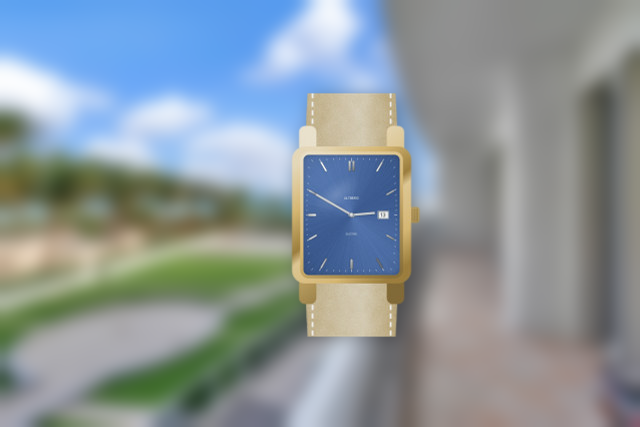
2:50
